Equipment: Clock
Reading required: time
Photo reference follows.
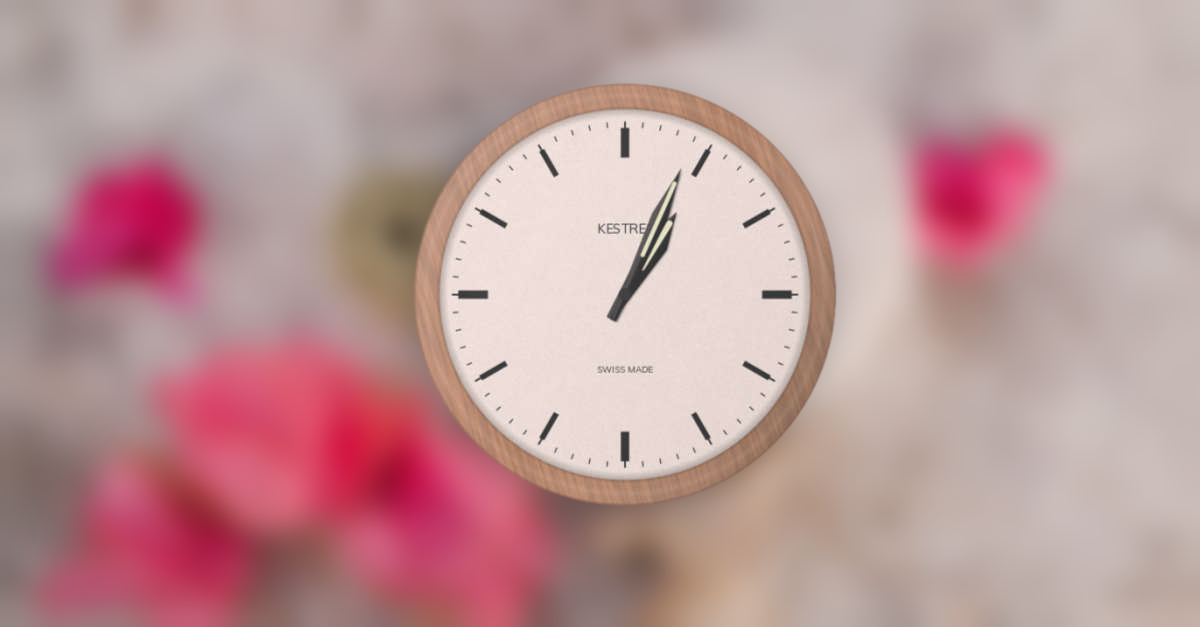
1:04
